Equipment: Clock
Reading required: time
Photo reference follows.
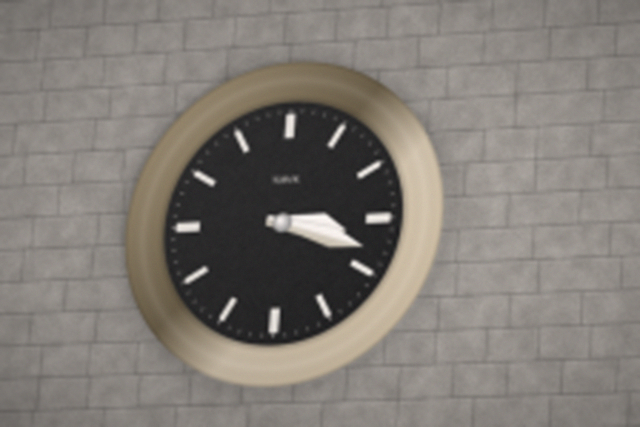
3:18
